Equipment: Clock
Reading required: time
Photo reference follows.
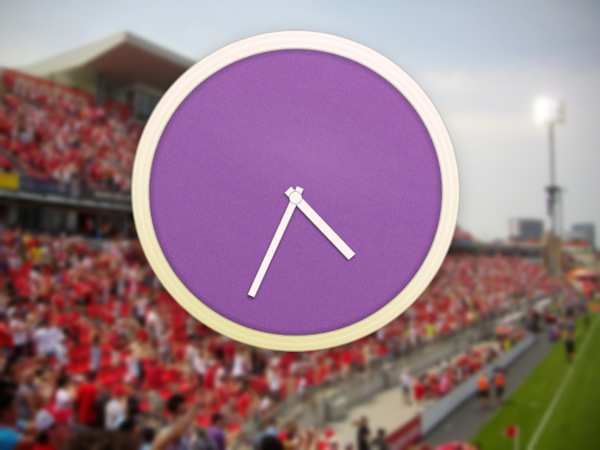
4:34
